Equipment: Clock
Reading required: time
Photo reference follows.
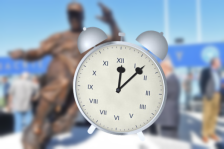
12:07
